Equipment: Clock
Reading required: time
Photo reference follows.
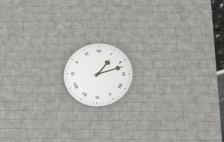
1:12
